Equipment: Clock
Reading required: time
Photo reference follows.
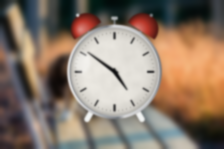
4:51
